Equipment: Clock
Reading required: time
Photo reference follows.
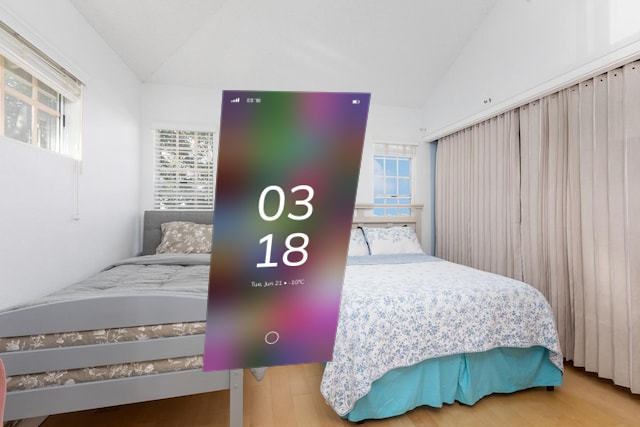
3:18
